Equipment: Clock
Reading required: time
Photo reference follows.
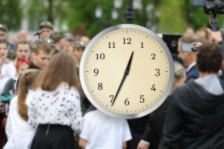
12:34
